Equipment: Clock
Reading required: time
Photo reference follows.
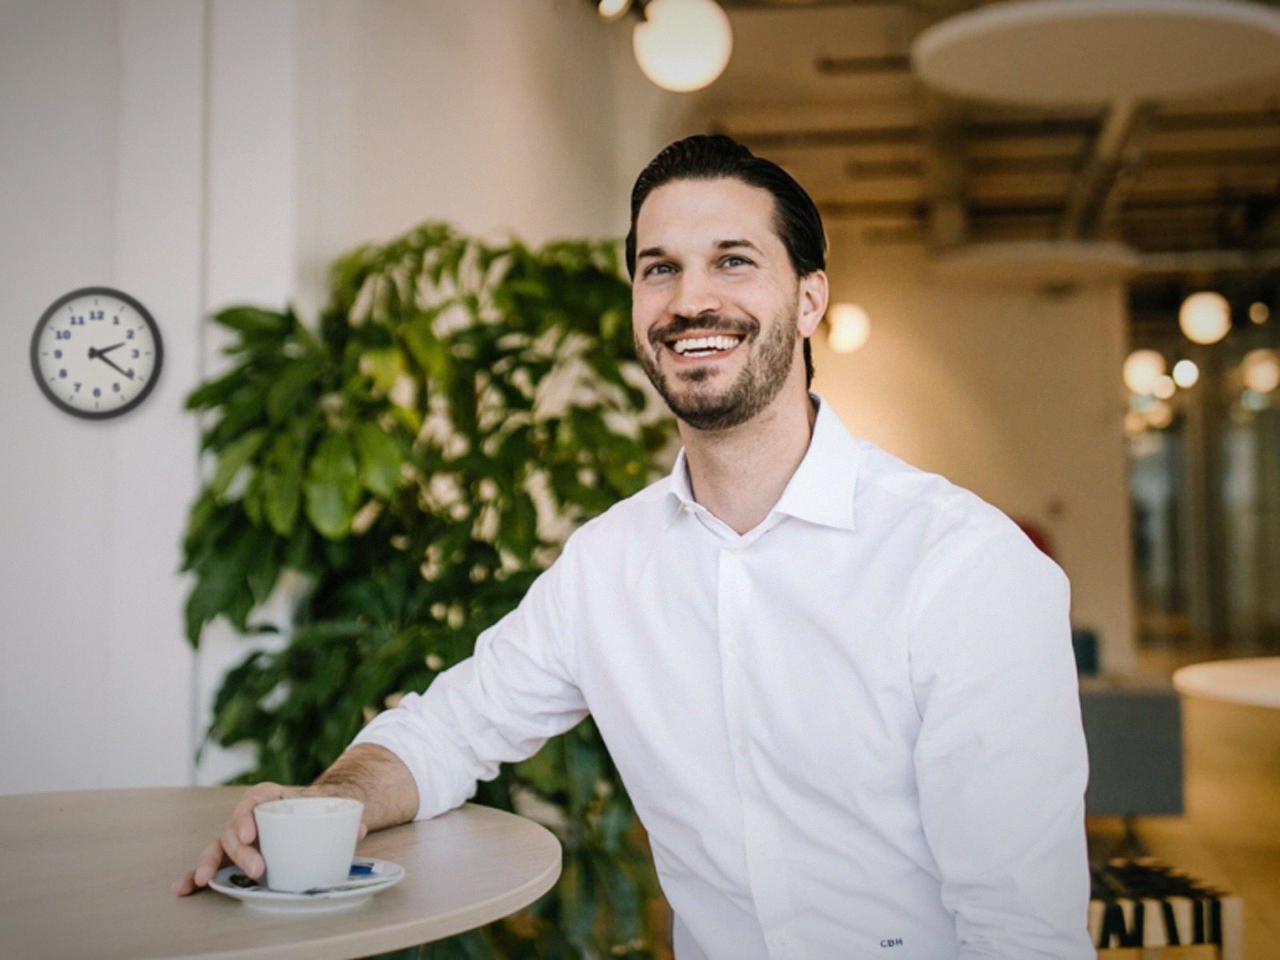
2:21
